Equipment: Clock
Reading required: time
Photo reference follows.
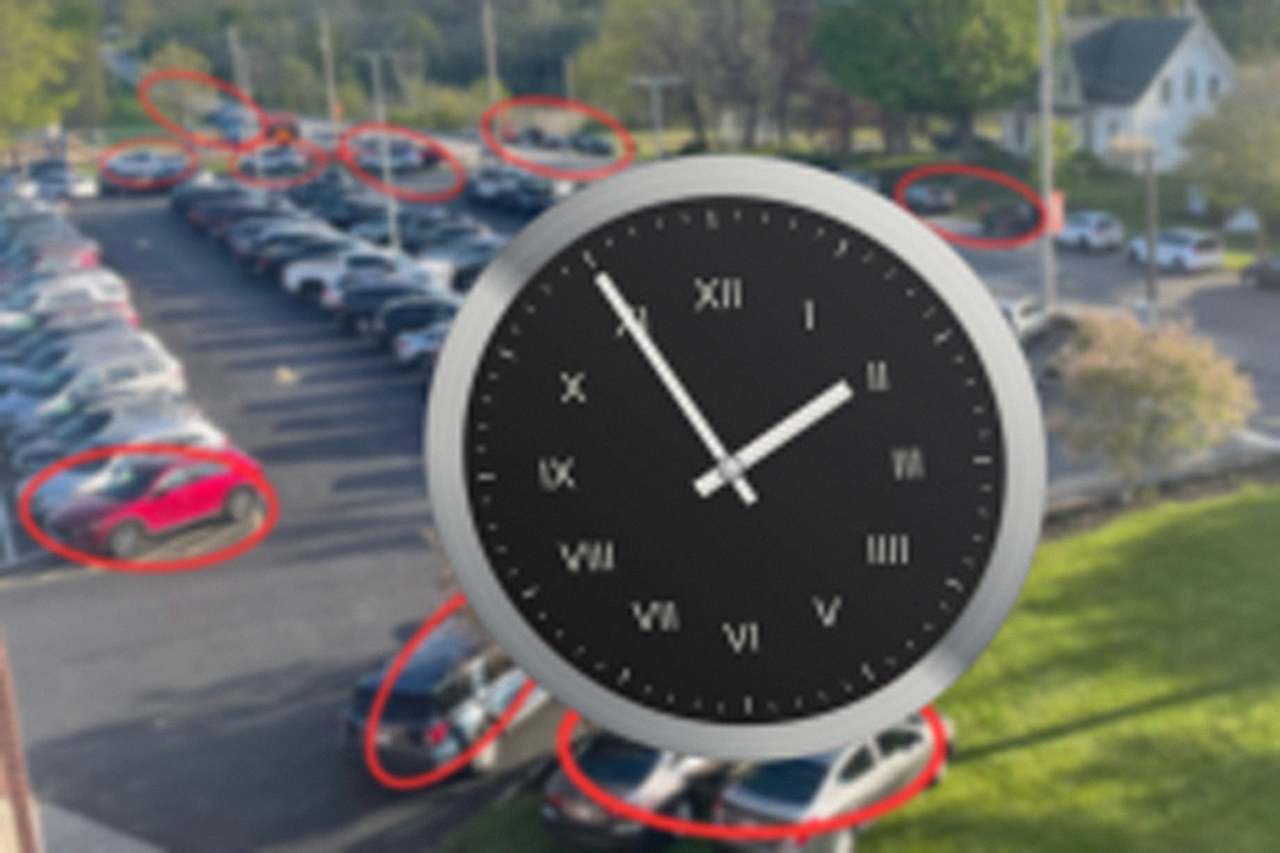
1:55
